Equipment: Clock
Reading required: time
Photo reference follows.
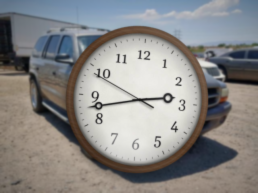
2:42:49
